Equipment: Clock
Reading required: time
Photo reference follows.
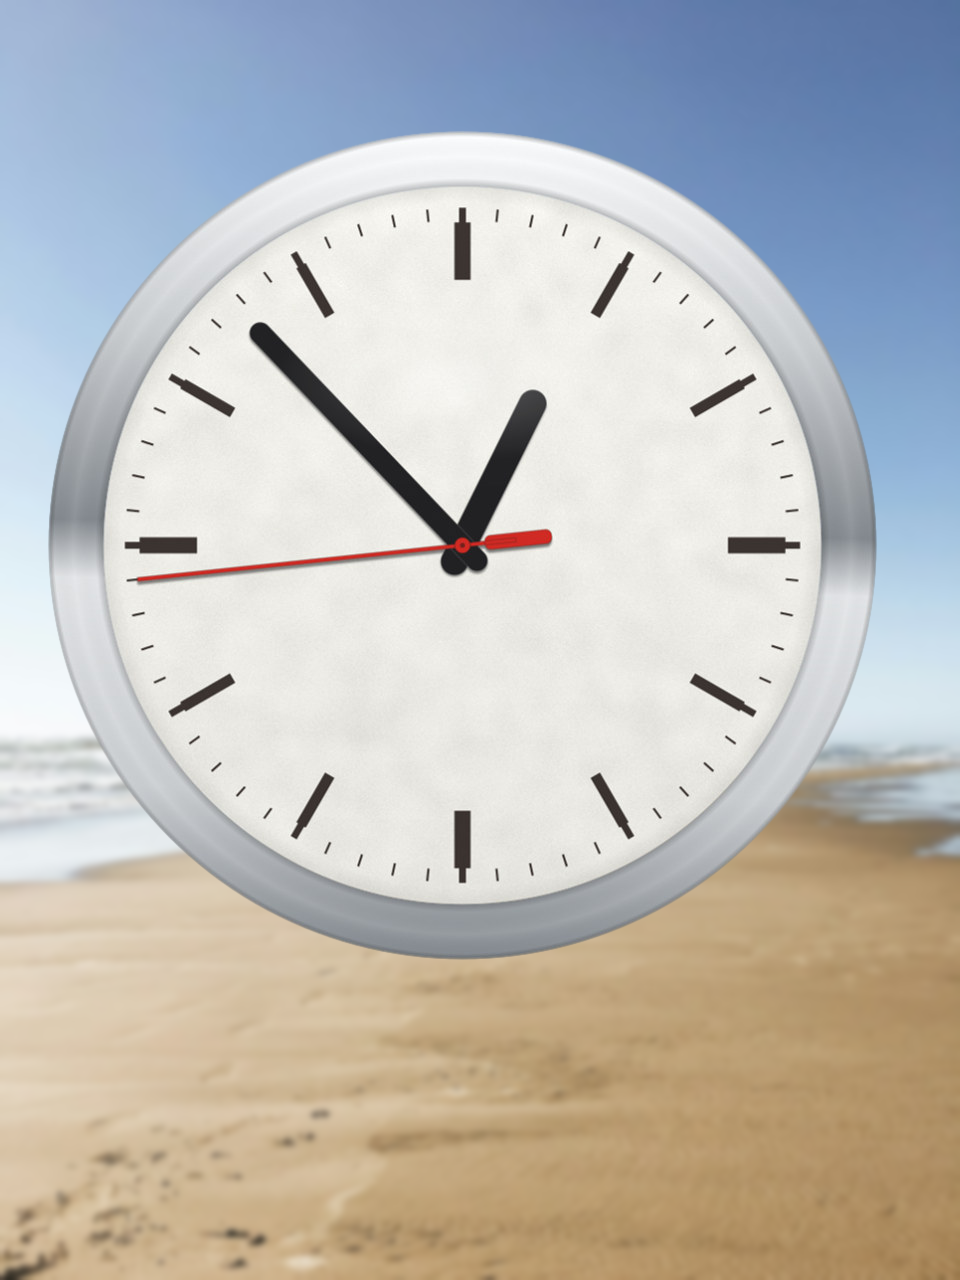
12:52:44
